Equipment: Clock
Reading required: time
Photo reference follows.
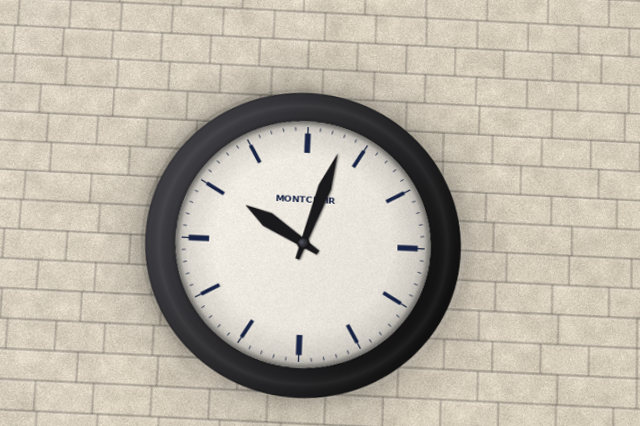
10:03
